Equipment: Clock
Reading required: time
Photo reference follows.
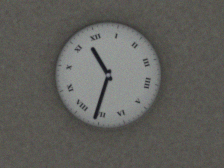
11:36
